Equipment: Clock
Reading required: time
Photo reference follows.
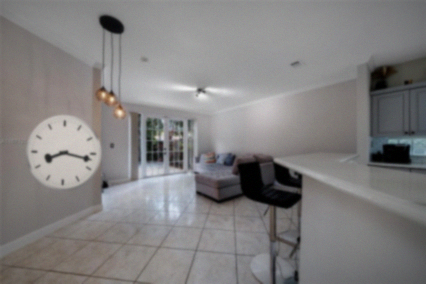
8:17
